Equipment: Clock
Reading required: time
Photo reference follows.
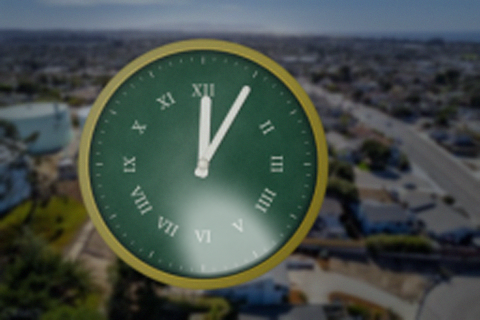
12:05
